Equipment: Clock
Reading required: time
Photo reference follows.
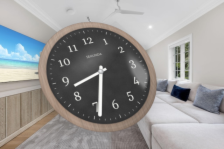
8:34
